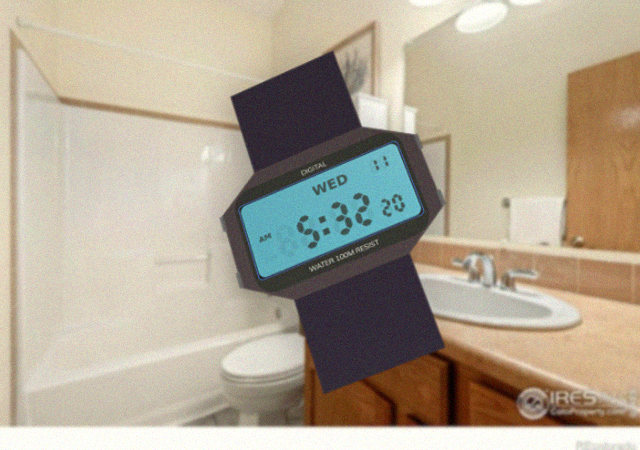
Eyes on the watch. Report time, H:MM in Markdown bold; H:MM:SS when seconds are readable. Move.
**5:32:20**
